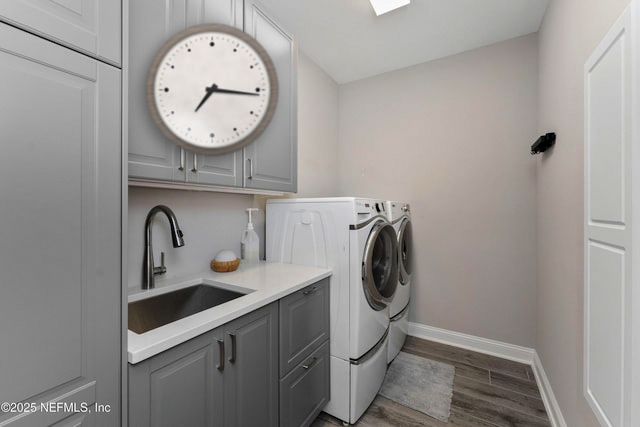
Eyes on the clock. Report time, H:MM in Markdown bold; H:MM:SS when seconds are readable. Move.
**7:16**
